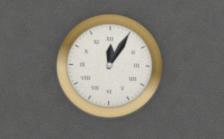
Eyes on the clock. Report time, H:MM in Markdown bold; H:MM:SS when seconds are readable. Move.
**12:05**
